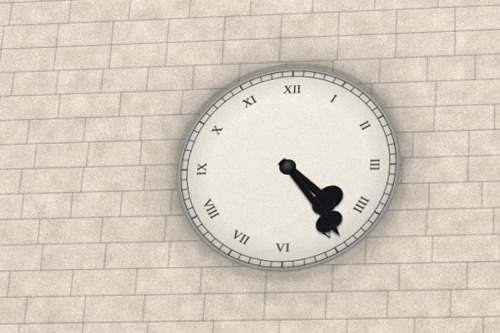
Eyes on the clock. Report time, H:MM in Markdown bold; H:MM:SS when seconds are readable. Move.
**4:24**
